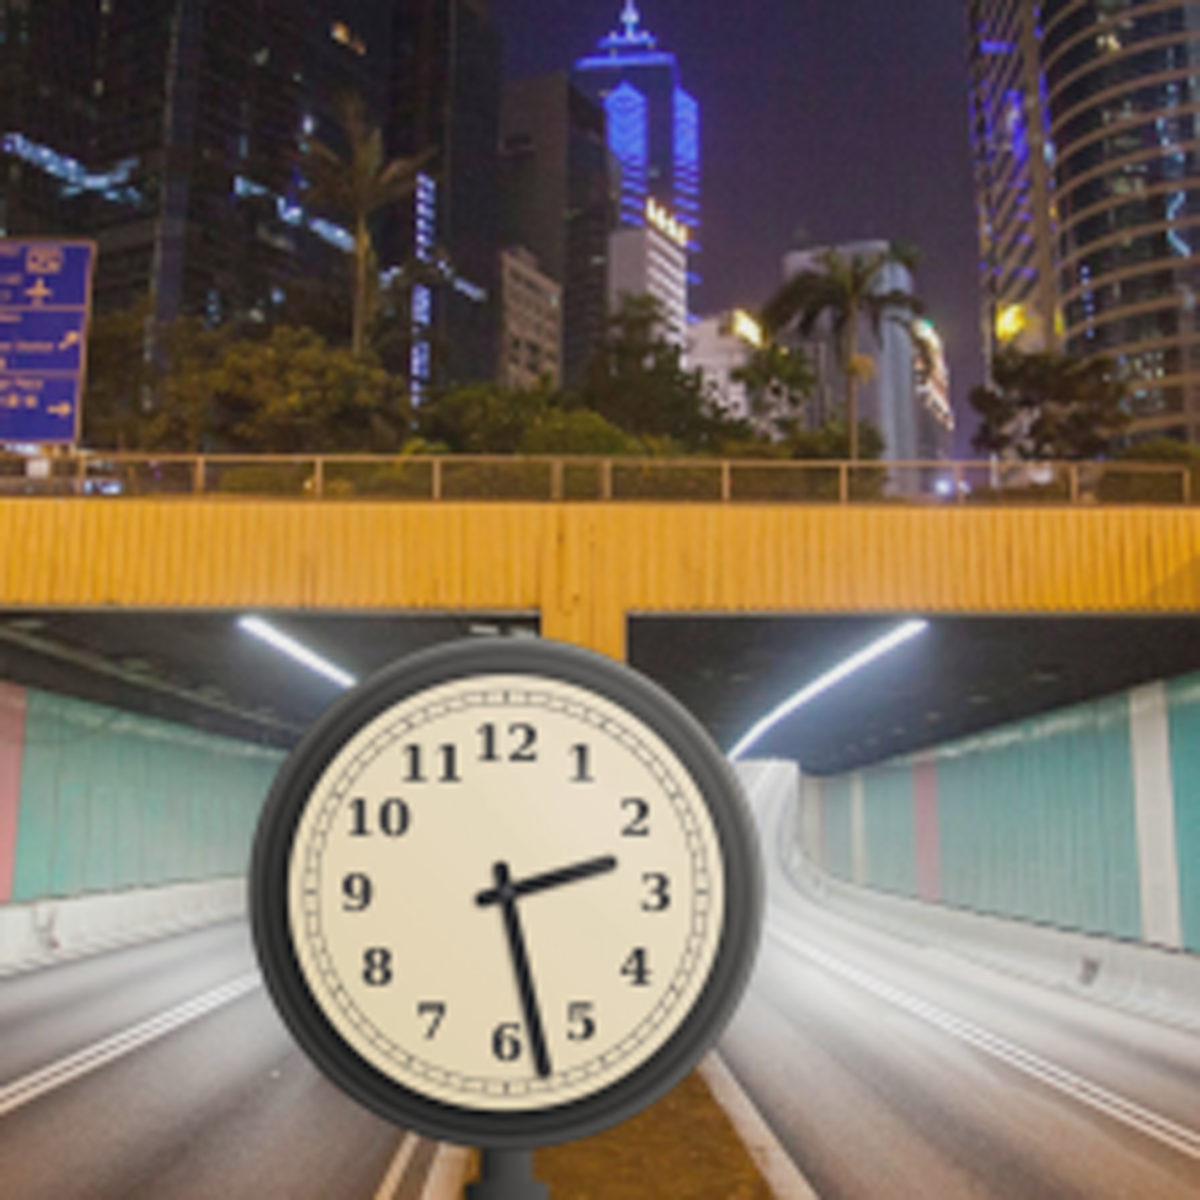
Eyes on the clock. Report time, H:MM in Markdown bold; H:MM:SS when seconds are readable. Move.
**2:28**
